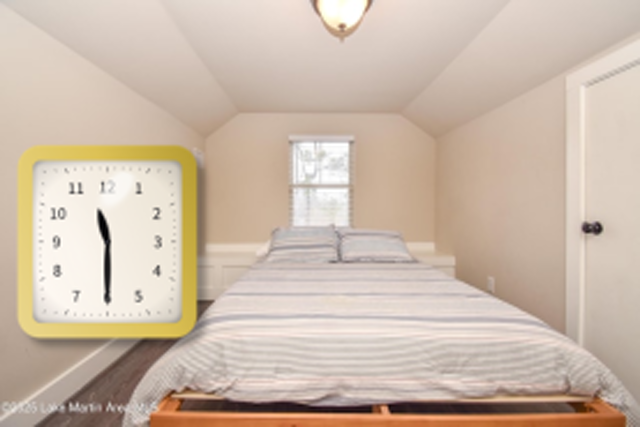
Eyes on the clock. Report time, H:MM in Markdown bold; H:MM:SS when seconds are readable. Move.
**11:30**
